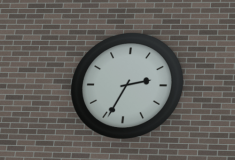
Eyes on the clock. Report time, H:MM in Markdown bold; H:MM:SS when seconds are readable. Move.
**2:34**
